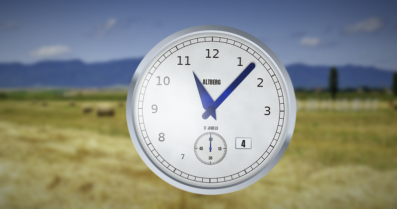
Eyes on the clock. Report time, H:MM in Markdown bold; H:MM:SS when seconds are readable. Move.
**11:07**
